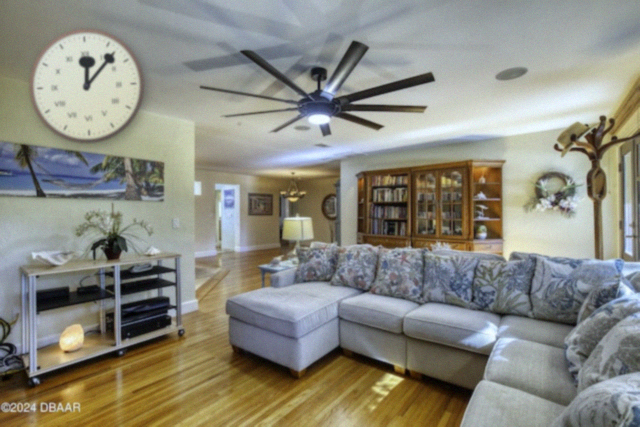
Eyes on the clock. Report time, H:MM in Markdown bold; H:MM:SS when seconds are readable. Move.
**12:07**
